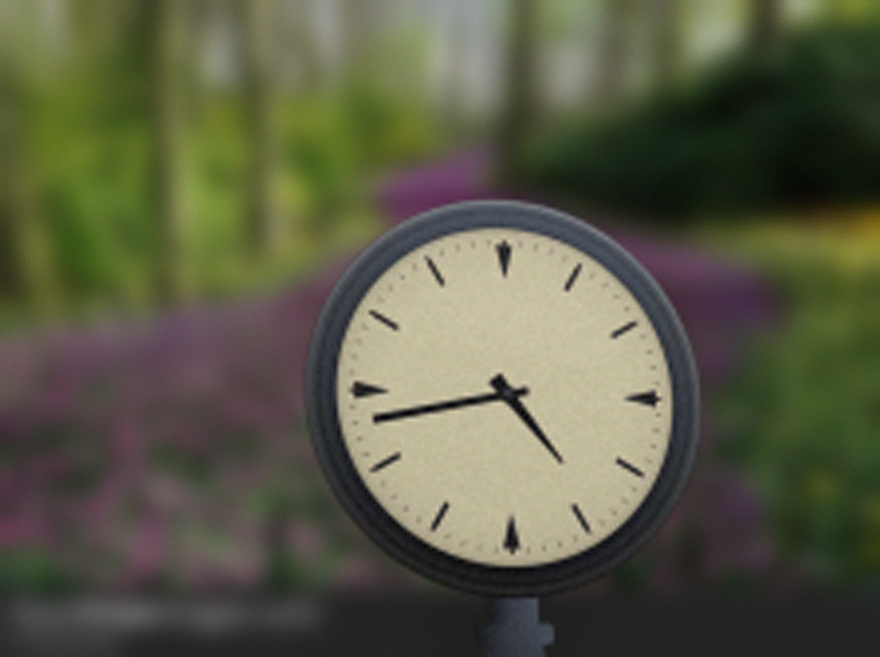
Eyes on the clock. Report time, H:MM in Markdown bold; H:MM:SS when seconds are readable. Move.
**4:43**
